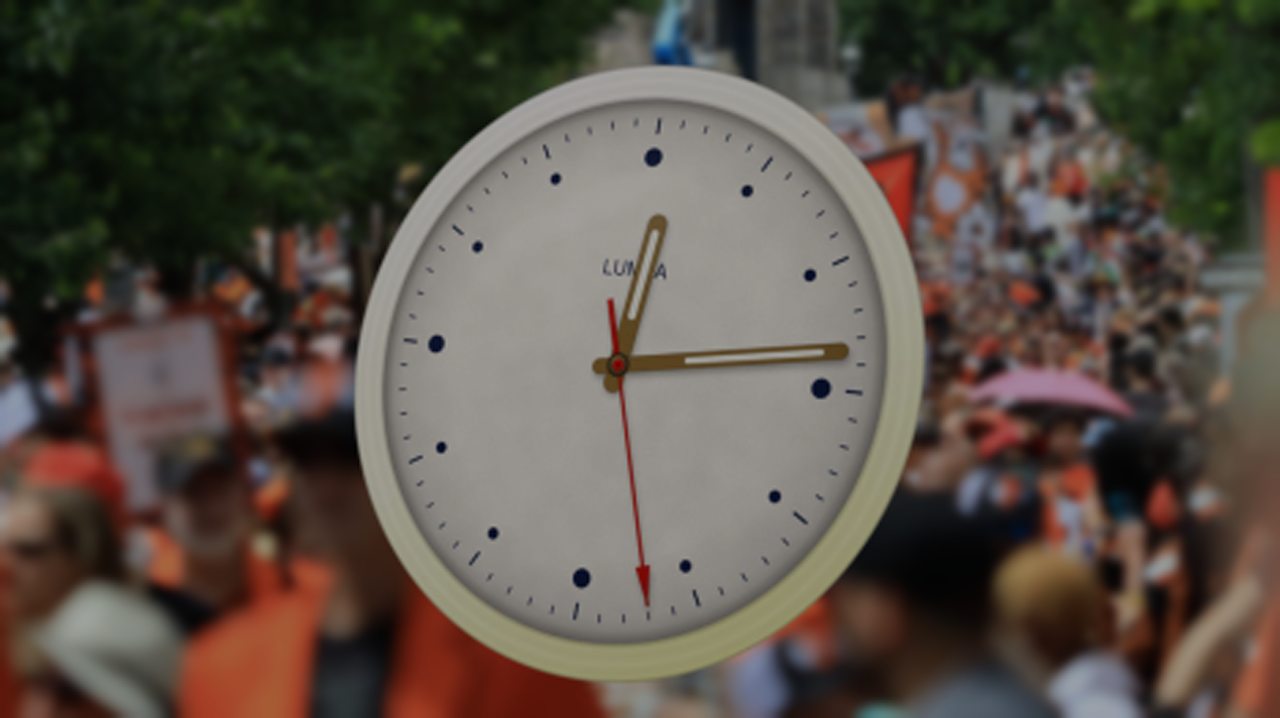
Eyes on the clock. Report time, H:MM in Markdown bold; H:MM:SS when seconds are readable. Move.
**12:13:27**
